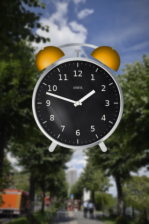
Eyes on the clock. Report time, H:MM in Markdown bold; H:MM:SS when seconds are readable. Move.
**1:48**
